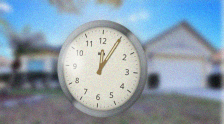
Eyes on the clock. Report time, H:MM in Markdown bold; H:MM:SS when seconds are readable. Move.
**12:05**
